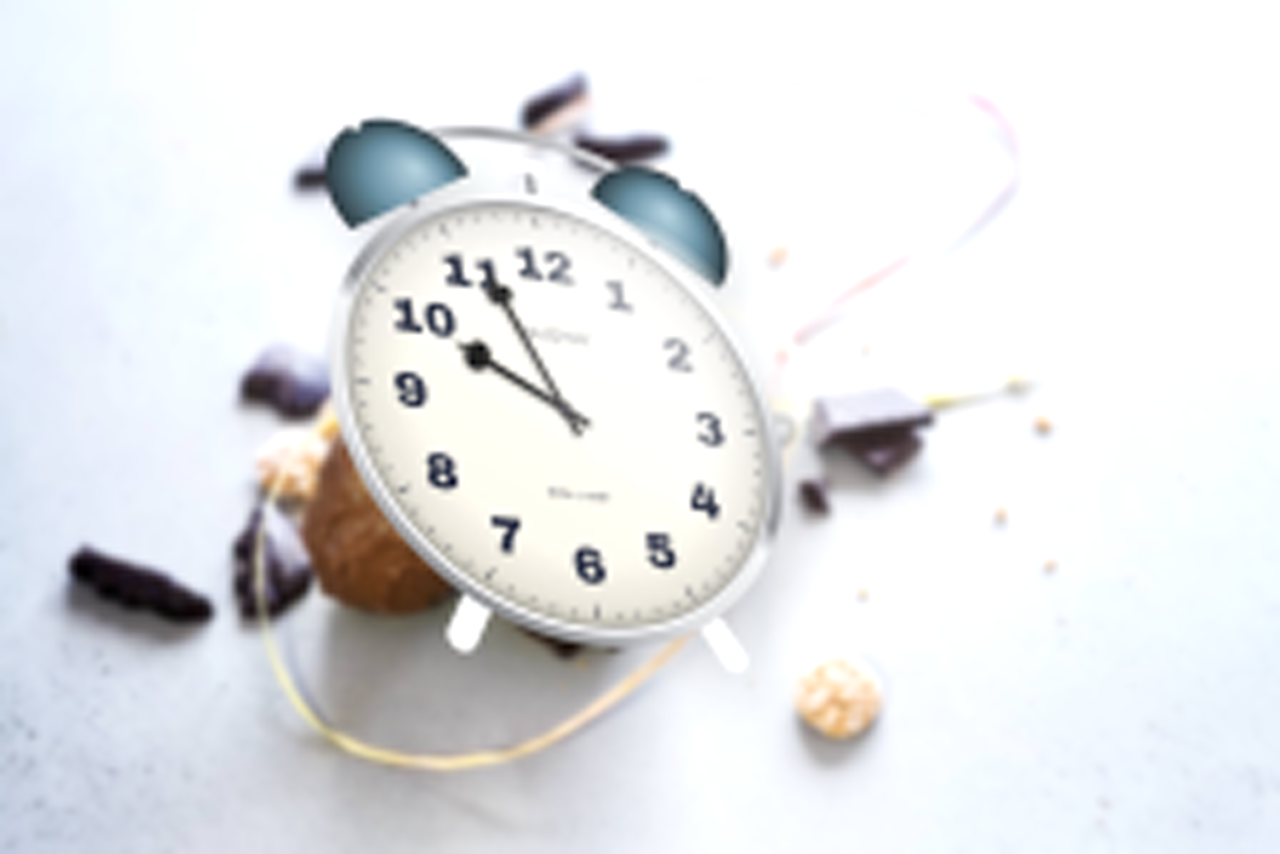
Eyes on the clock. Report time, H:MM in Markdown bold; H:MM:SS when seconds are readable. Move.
**9:56**
